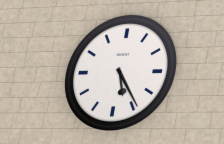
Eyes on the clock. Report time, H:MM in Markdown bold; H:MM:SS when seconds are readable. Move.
**5:24**
